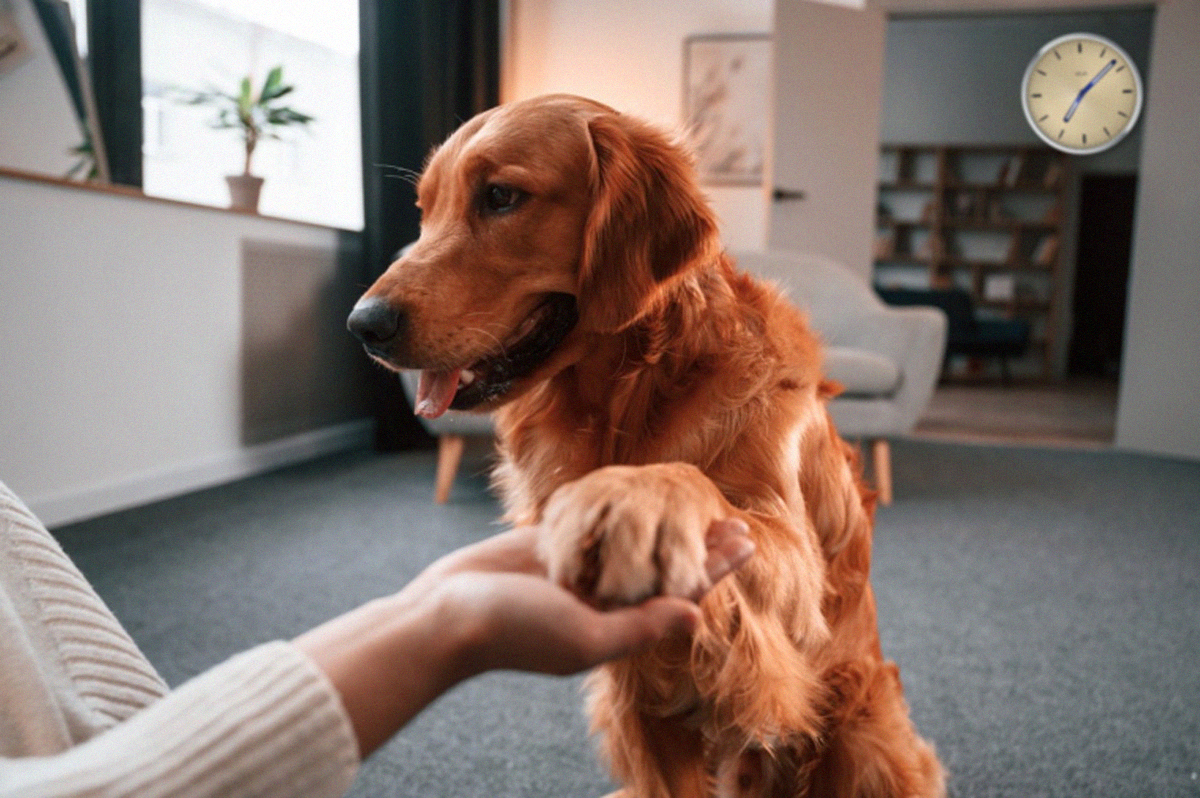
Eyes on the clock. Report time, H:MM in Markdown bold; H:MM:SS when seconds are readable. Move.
**7:08**
